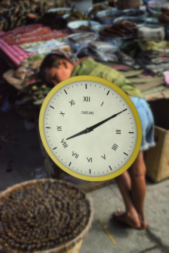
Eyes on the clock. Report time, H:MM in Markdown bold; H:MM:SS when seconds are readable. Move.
**8:10**
